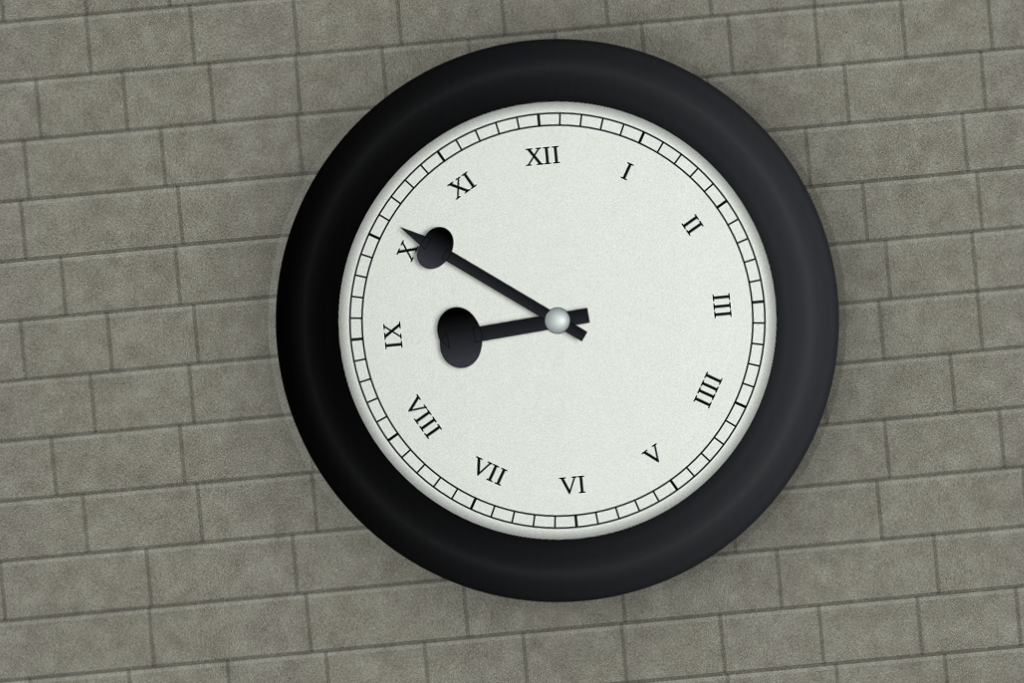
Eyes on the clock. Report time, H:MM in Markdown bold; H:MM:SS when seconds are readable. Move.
**8:51**
